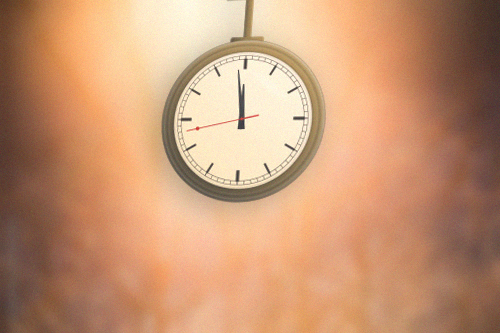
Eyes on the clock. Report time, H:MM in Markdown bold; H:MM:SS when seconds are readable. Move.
**11:58:43**
